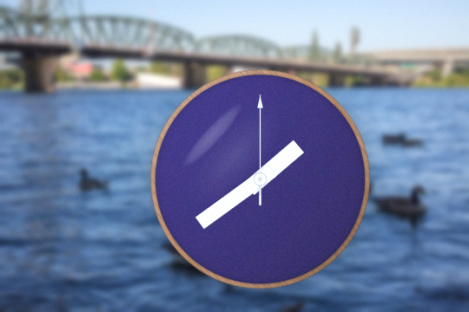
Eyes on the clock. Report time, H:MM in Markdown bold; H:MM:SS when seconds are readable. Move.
**1:39:00**
